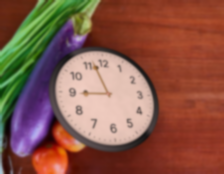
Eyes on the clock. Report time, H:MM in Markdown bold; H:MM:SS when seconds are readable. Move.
**8:57**
